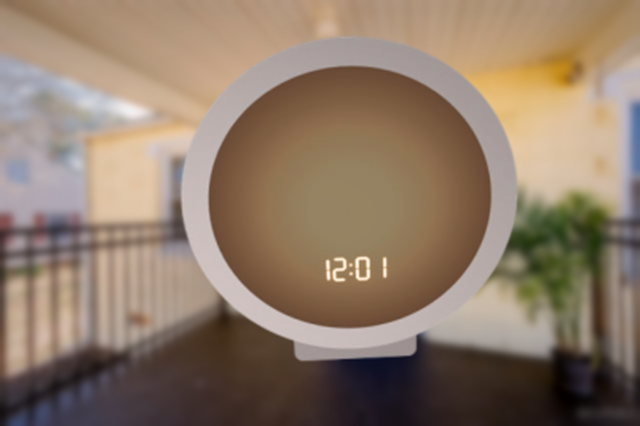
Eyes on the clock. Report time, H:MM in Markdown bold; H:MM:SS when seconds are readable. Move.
**12:01**
